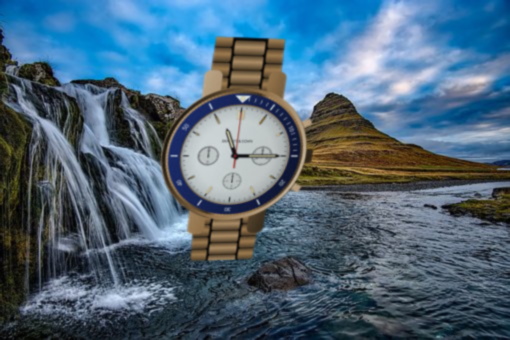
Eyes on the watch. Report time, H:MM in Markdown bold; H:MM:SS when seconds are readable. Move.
**11:15**
